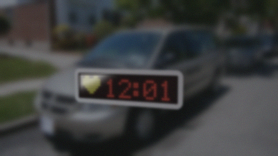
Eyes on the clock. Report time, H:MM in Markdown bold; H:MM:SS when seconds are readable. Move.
**12:01**
